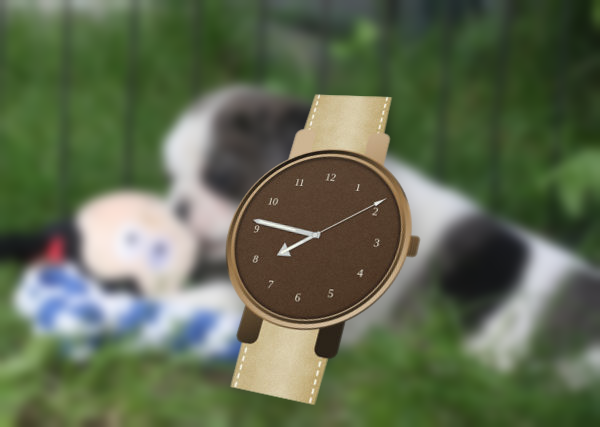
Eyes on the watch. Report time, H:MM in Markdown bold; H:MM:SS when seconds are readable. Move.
**7:46:09**
